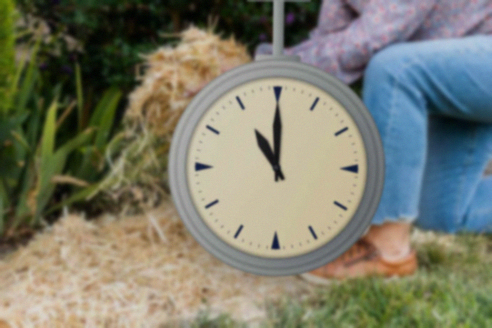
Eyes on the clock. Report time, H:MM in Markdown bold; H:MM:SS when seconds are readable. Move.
**11:00**
